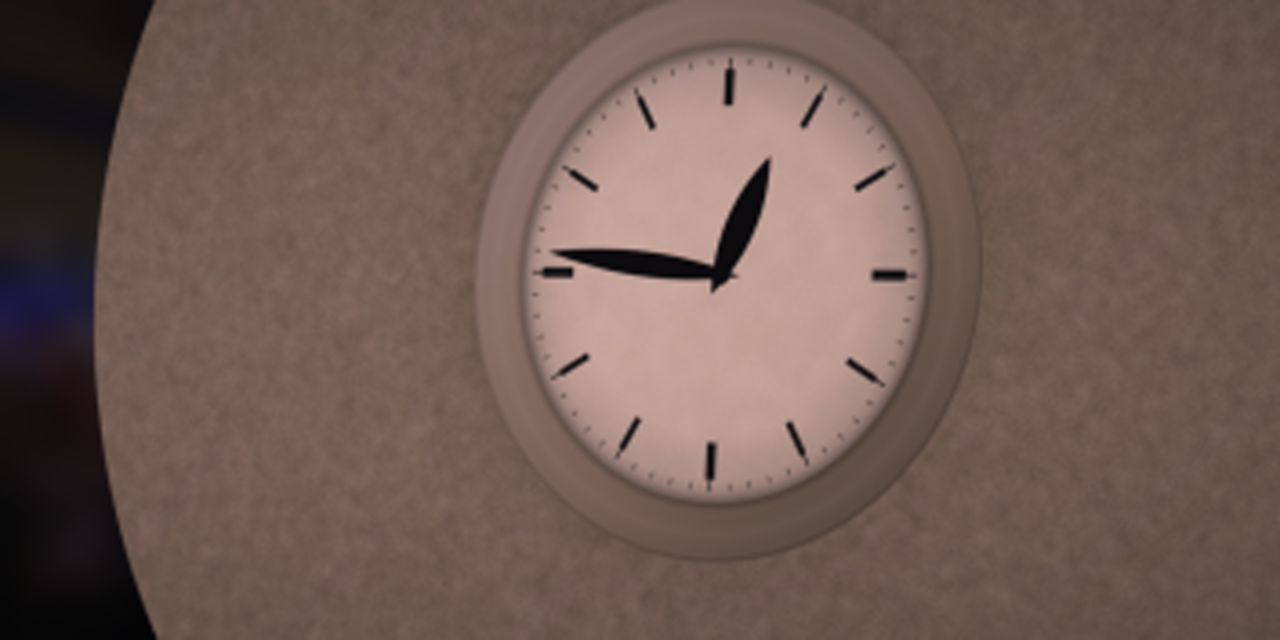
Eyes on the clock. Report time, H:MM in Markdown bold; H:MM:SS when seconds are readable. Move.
**12:46**
